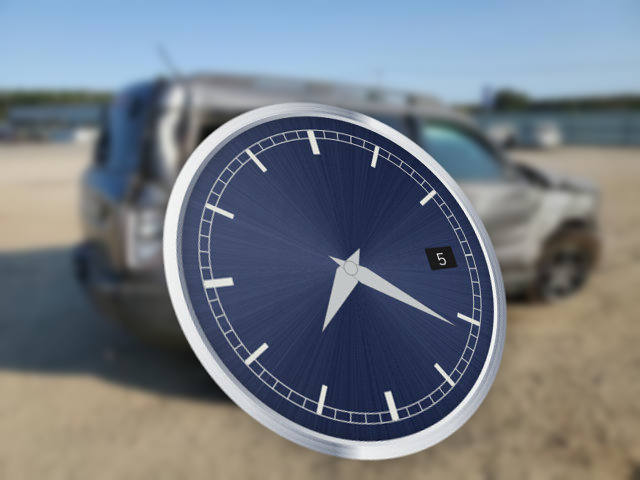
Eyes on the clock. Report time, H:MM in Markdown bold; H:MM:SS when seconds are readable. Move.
**7:21**
